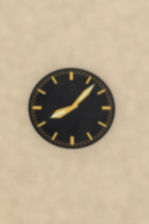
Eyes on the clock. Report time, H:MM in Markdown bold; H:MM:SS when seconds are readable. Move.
**8:07**
